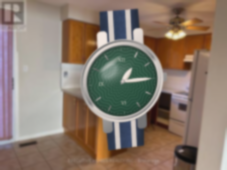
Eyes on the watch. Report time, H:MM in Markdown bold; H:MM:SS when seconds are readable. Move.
**1:15**
